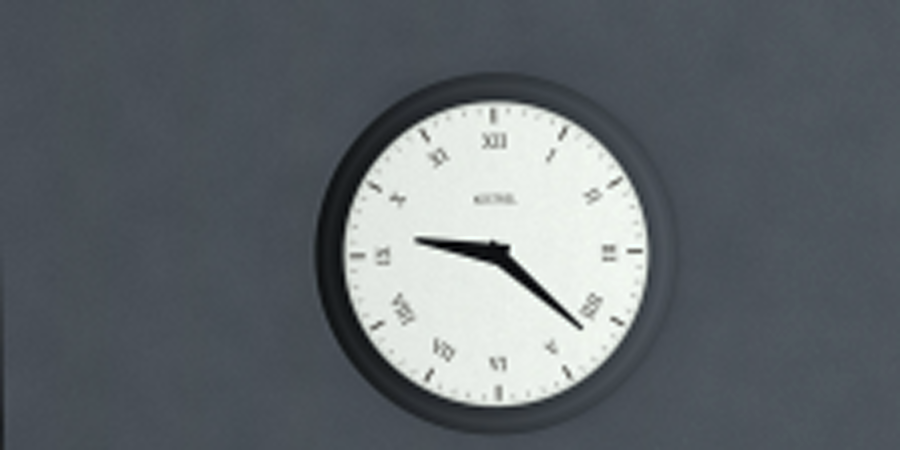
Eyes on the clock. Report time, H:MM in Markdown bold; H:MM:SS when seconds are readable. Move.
**9:22**
